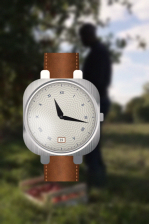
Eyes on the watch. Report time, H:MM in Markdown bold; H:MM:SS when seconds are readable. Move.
**11:17**
